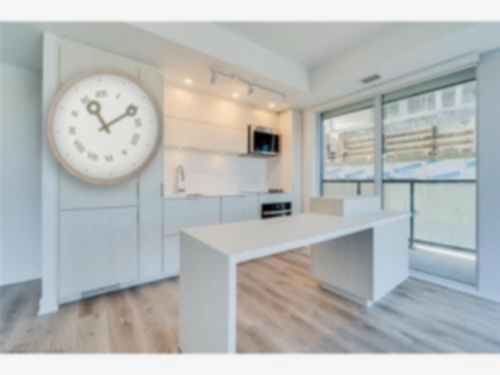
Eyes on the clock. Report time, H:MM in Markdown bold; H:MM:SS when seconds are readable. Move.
**11:11**
